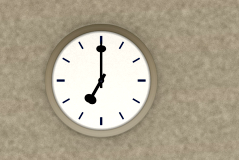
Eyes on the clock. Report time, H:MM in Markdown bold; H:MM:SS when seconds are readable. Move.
**7:00**
